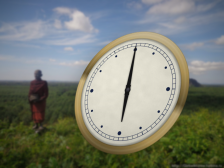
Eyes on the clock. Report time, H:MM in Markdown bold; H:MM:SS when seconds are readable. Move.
**6:00**
